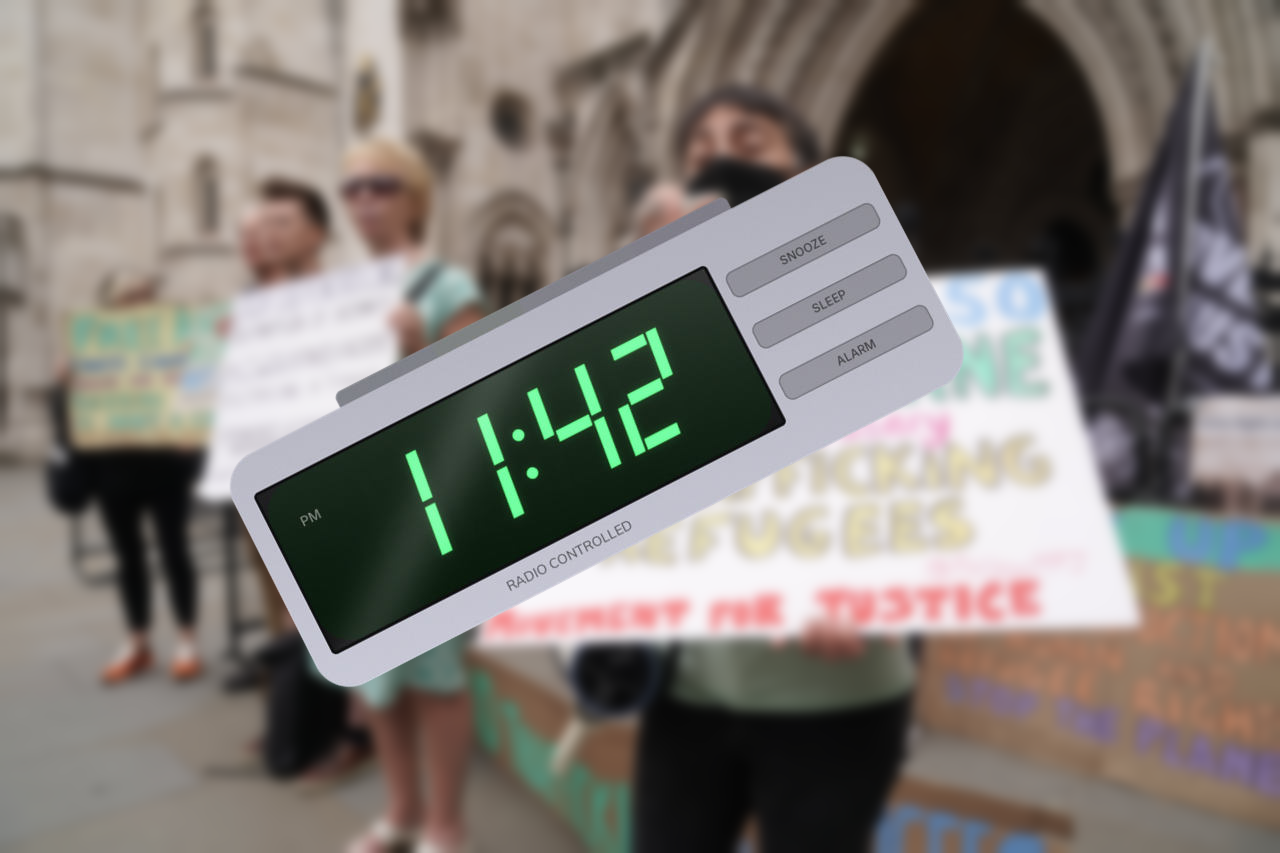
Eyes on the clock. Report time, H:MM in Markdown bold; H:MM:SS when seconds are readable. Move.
**11:42**
